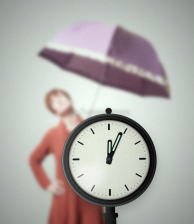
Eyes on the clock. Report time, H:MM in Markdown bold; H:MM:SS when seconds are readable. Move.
**12:04**
